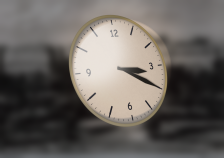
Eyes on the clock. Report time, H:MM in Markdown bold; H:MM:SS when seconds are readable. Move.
**3:20**
